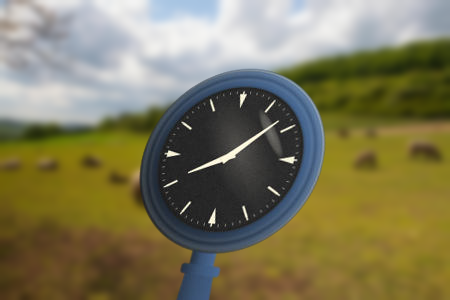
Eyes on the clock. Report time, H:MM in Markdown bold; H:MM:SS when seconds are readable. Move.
**8:08**
